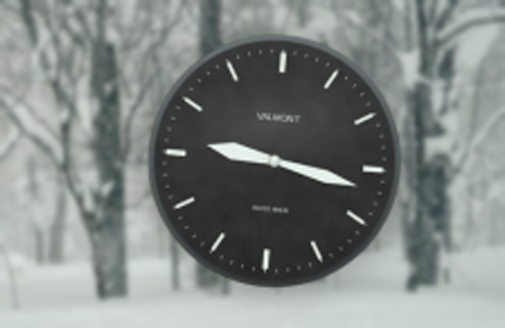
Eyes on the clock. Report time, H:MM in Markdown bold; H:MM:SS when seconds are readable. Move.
**9:17**
